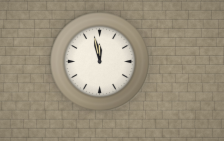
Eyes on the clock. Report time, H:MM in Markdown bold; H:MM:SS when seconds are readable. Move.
**11:58**
